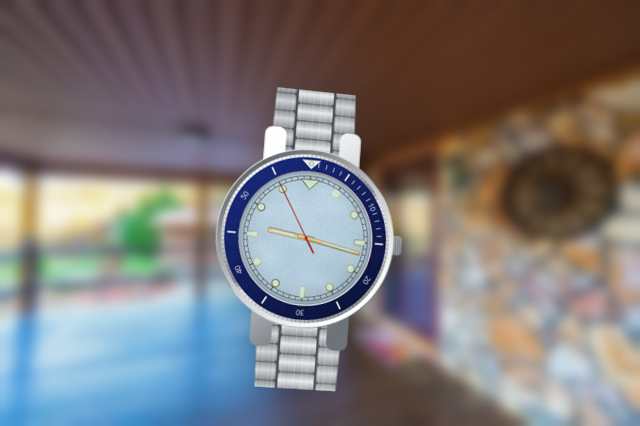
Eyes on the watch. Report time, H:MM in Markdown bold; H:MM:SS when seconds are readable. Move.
**9:16:55**
